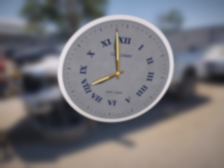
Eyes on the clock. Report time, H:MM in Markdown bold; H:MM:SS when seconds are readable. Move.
**7:58**
